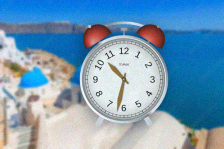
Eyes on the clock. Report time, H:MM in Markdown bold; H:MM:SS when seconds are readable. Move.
**10:32**
